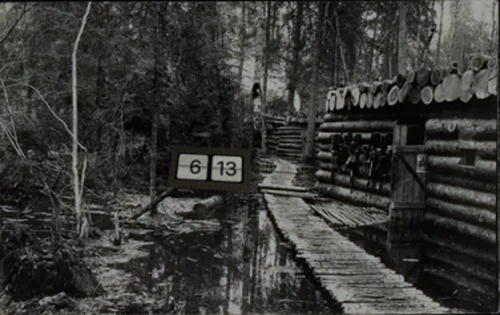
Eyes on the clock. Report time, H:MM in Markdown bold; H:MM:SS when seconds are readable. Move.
**6:13**
